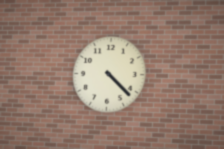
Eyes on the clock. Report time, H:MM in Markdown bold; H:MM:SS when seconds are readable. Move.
**4:22**
